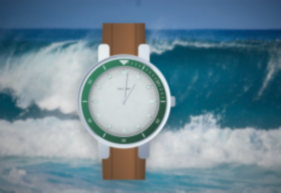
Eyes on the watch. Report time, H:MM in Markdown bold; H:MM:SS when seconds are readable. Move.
**1:01**
